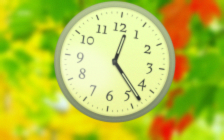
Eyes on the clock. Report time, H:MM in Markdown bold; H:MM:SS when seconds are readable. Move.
**12:23**
